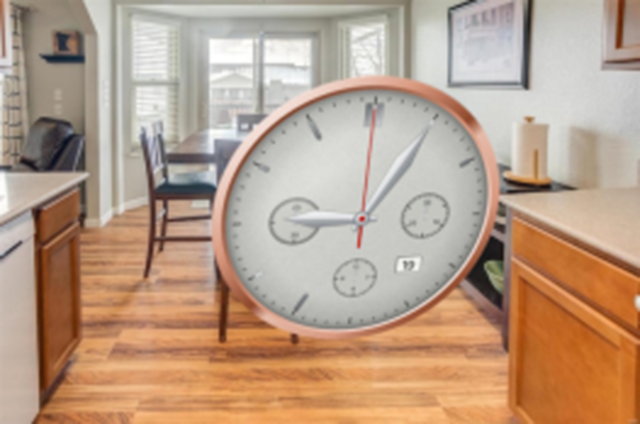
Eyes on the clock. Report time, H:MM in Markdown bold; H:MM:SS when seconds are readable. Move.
**9:05**
